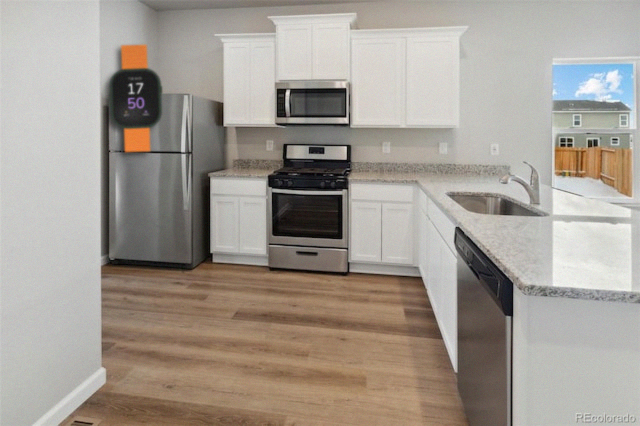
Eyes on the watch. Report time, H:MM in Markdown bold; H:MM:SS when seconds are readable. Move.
**17:50**
